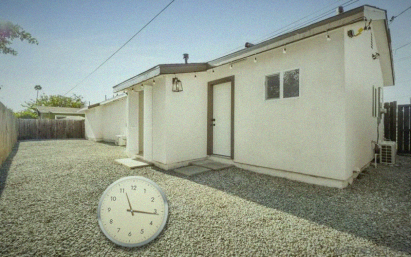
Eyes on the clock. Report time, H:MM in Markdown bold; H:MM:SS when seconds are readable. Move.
**11:16**
